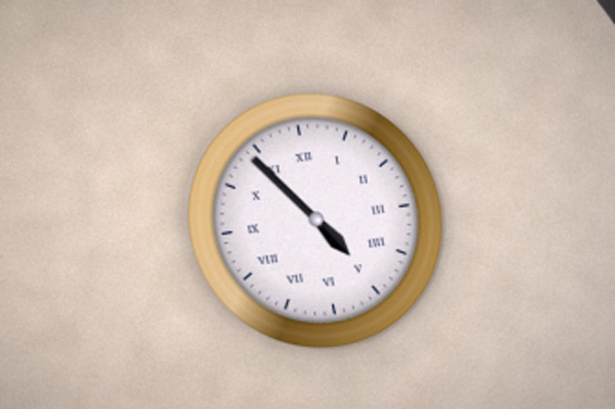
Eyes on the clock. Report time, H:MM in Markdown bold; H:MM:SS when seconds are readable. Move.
**4:54**
